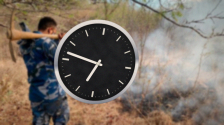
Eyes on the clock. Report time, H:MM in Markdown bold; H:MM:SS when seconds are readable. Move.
**6:47**
